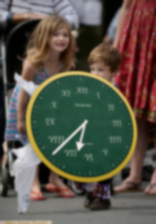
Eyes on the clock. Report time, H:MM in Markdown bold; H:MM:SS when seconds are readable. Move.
**6:38**
